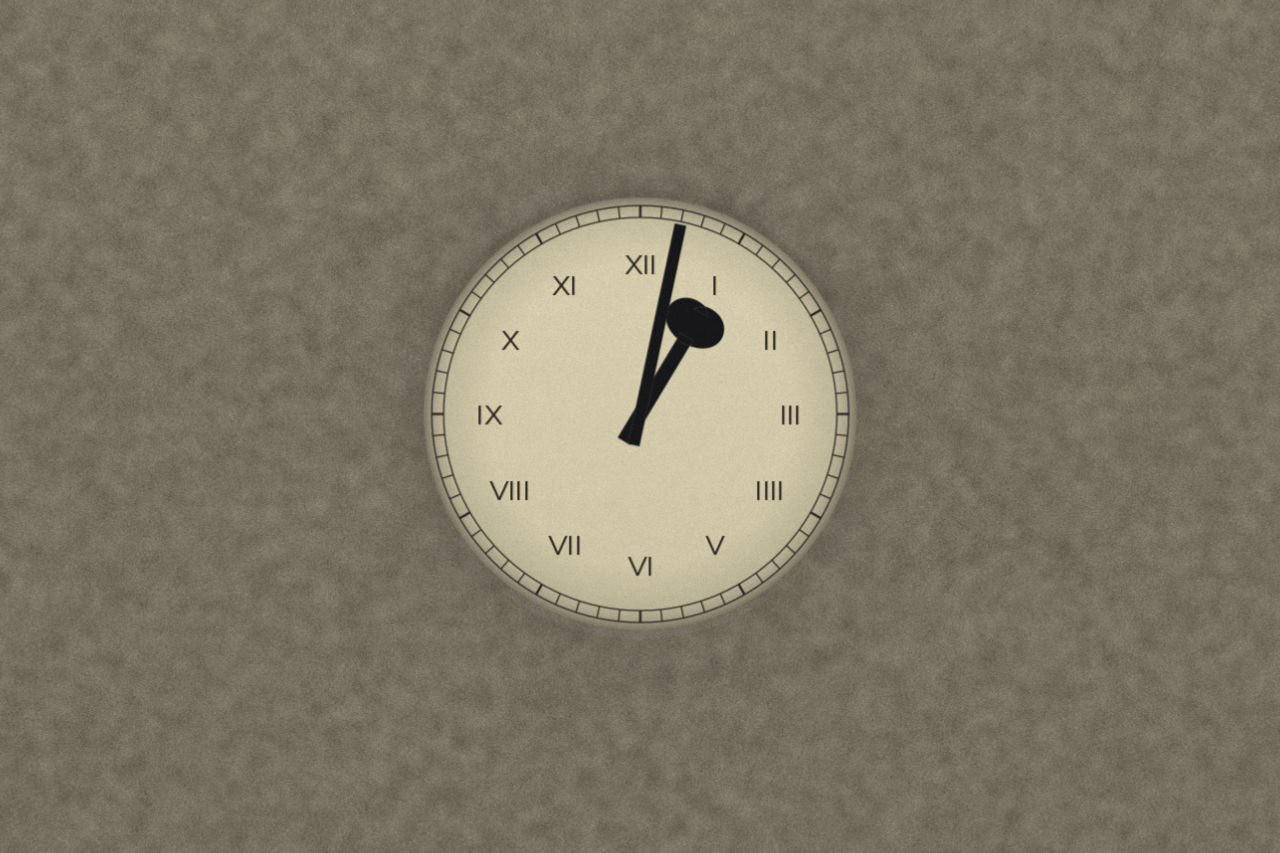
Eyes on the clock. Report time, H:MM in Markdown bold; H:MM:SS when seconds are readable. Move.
**1:02**
